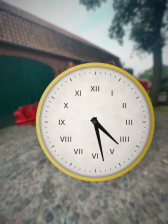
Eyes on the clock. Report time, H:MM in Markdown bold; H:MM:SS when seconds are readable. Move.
**4:28**
